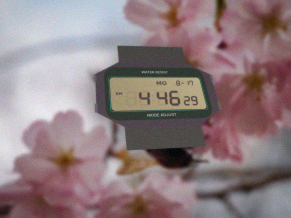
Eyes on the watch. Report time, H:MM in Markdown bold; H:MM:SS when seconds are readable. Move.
**4:46:29**
